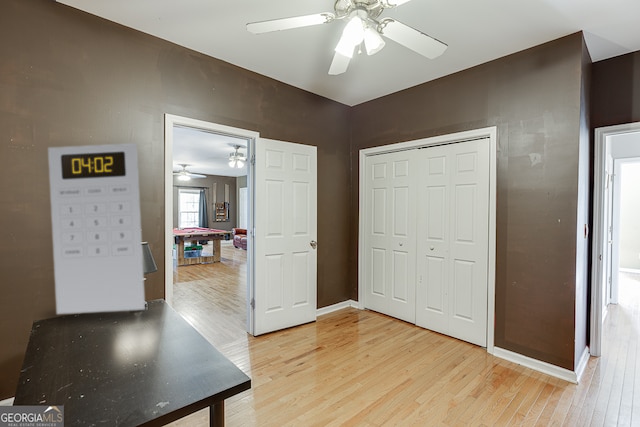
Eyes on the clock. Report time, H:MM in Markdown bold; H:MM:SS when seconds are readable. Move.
**4:02**
